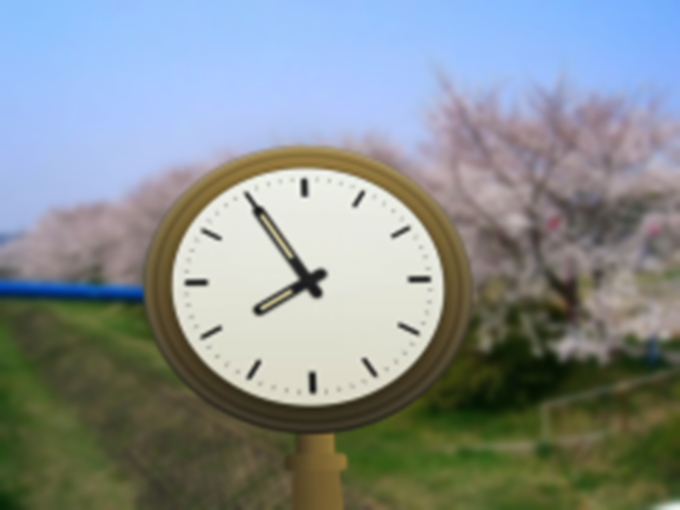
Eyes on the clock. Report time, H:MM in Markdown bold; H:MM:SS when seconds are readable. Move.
**7:55**
